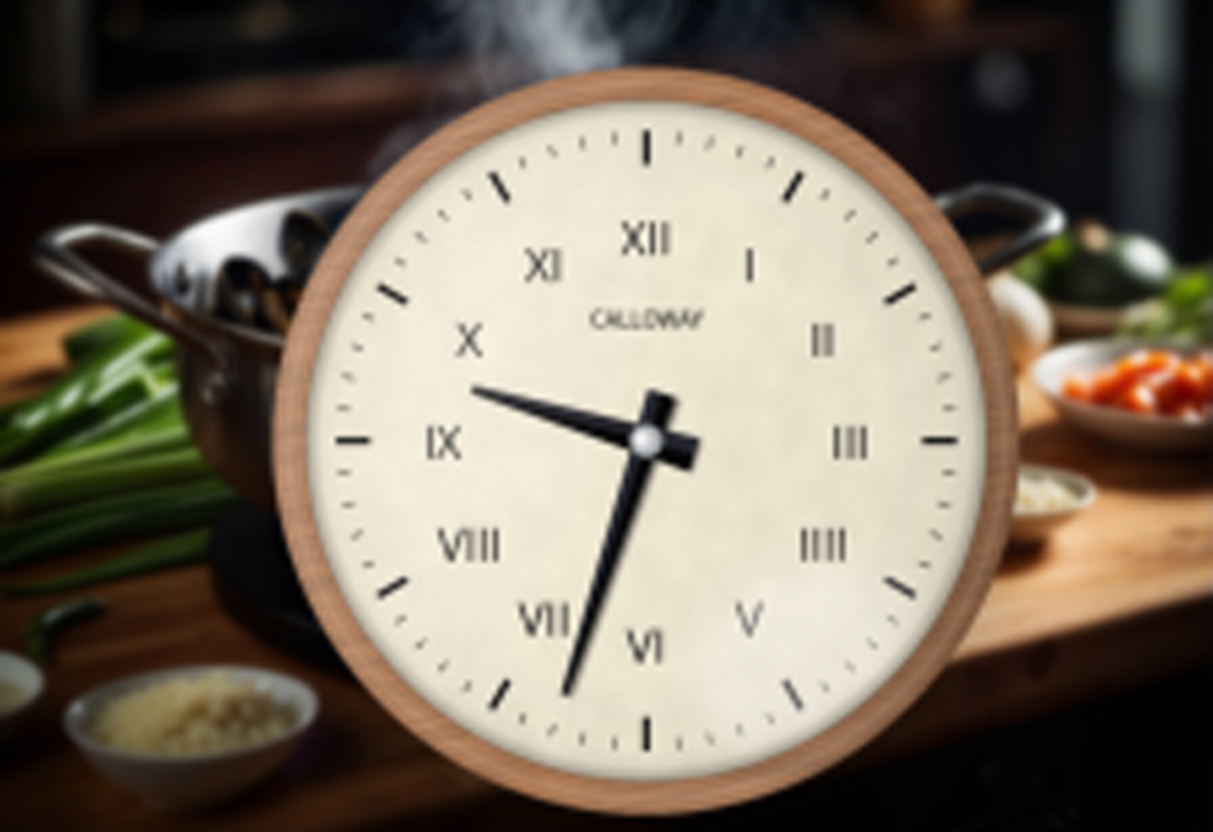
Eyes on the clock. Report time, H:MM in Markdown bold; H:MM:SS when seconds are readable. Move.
**9:33**
